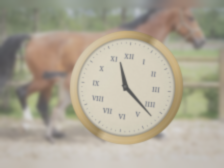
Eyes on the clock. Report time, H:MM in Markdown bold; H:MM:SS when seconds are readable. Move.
**11:22**
